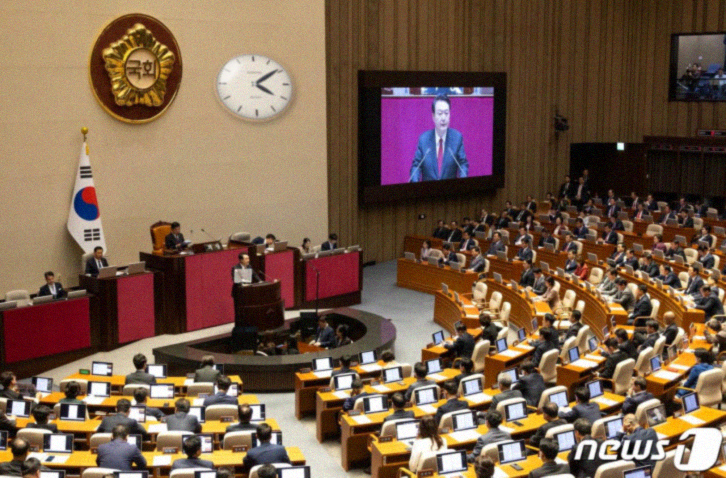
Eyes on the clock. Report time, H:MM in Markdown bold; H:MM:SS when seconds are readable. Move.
**4:09**
